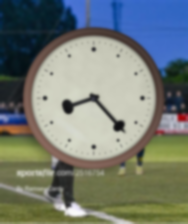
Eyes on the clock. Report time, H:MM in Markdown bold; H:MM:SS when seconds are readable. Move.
**8:23**
